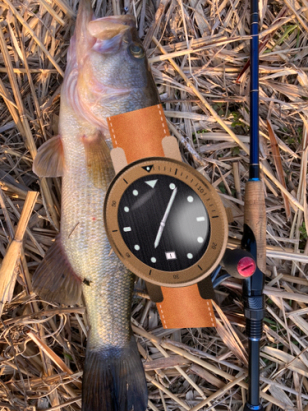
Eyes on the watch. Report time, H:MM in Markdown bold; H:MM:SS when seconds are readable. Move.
**7:06**
